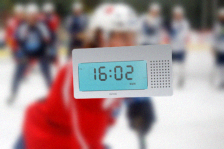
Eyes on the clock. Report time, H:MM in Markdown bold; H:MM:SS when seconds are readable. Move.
**16:02**
